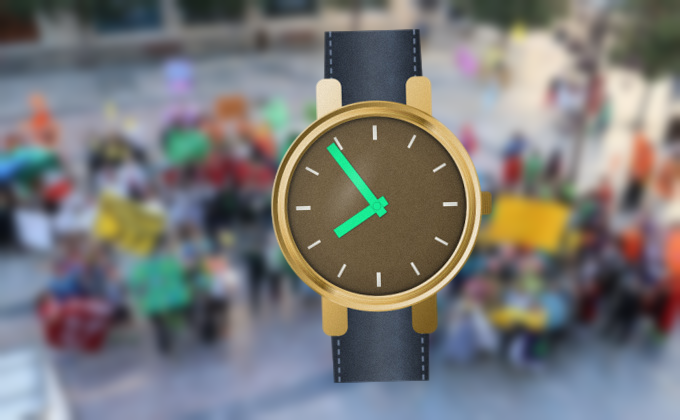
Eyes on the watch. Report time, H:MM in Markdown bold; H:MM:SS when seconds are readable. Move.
**7:54**
